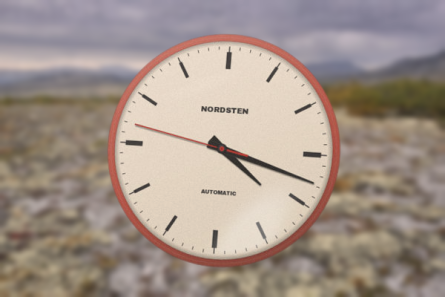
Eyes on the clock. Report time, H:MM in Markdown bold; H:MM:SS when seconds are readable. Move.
**4:17:47**
